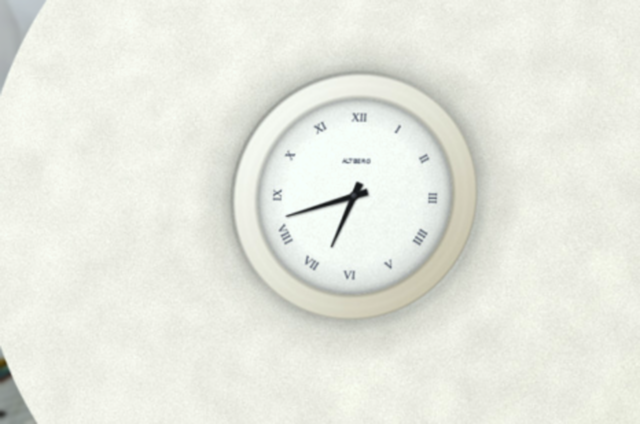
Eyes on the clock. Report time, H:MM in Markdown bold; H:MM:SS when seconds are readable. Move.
**6:42**
